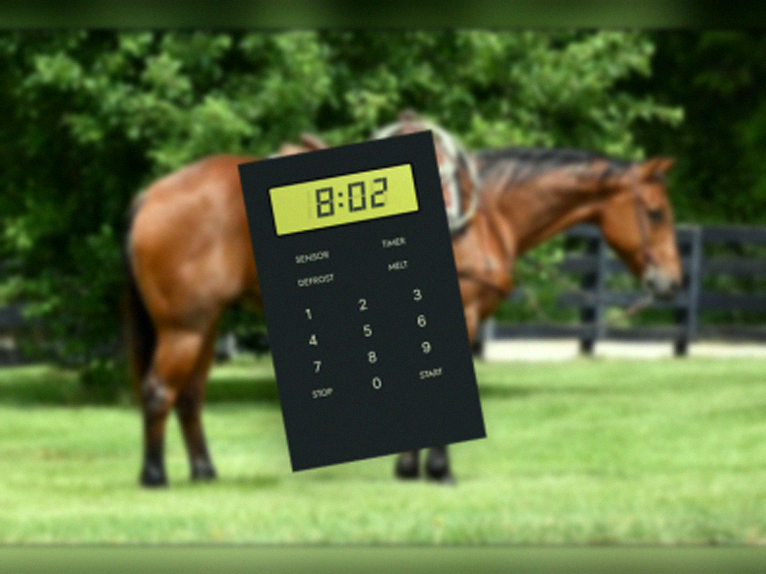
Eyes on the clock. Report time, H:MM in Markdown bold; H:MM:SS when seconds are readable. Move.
**8:02**
